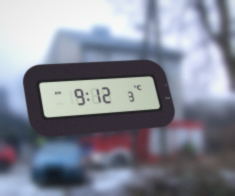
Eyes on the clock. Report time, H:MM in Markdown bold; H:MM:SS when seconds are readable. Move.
**9:12**
